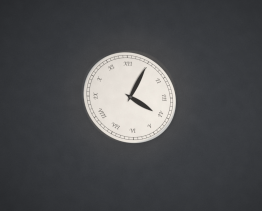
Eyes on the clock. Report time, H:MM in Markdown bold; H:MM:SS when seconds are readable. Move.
**4:05**
